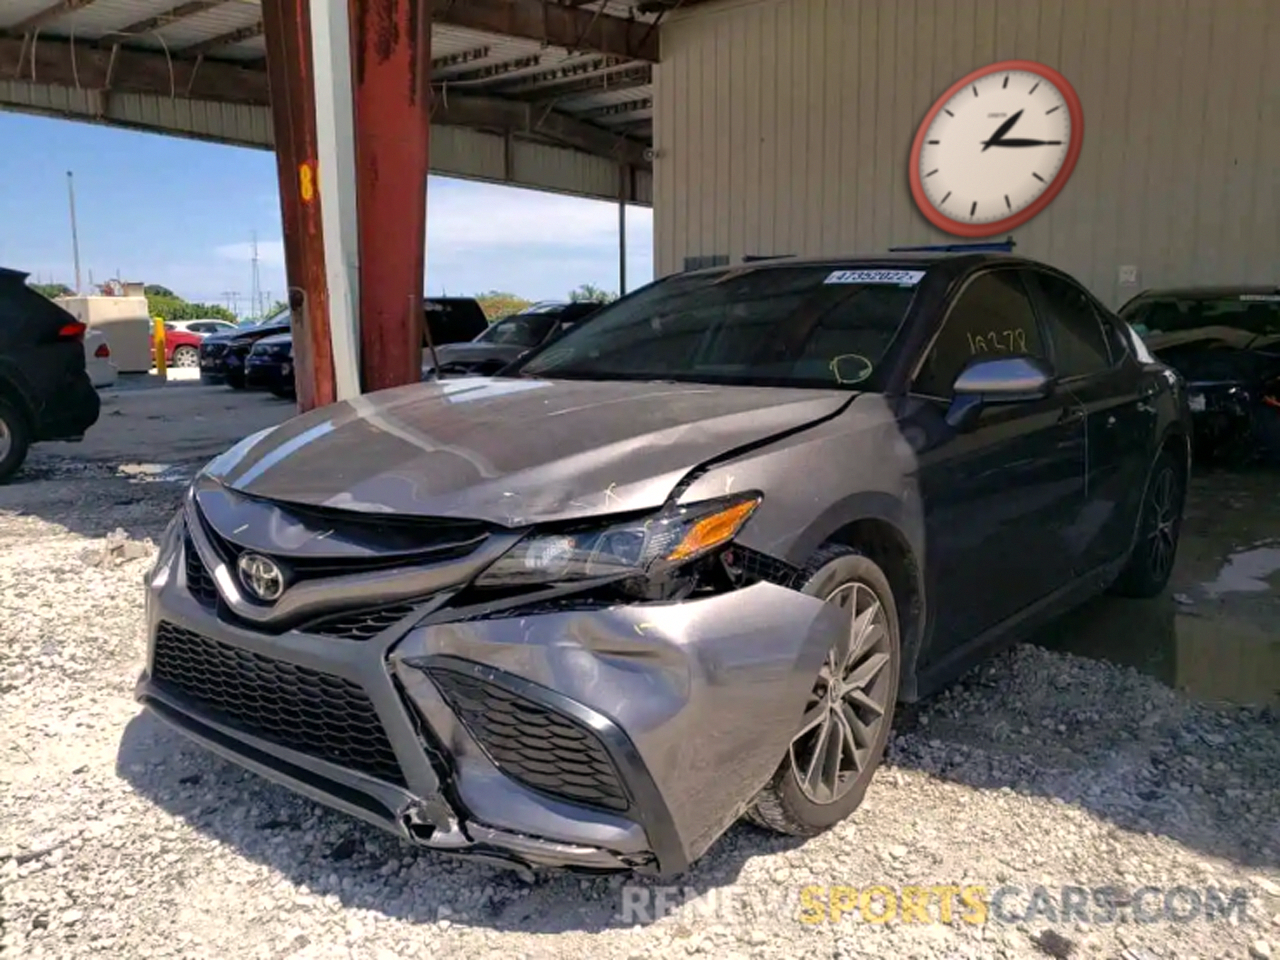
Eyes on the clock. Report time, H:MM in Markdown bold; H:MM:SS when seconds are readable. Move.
**1:15**
